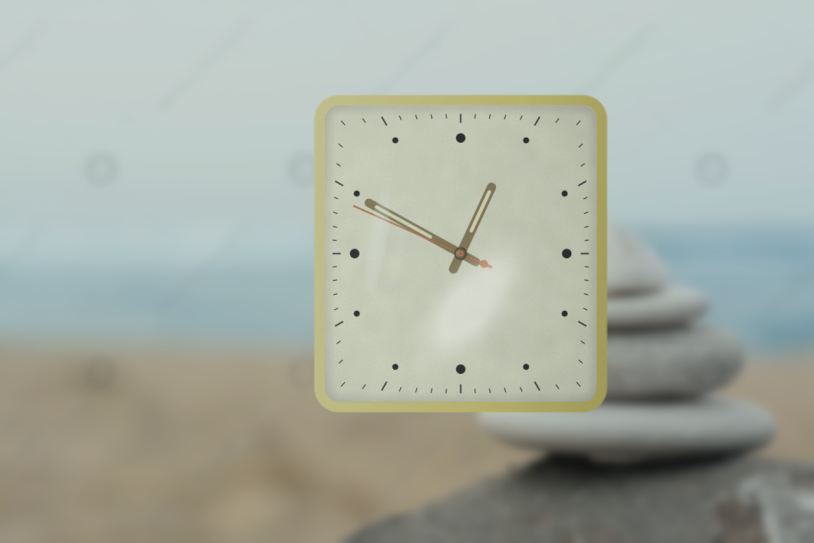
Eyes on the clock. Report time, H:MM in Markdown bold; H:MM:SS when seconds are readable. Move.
**12:49:49**
